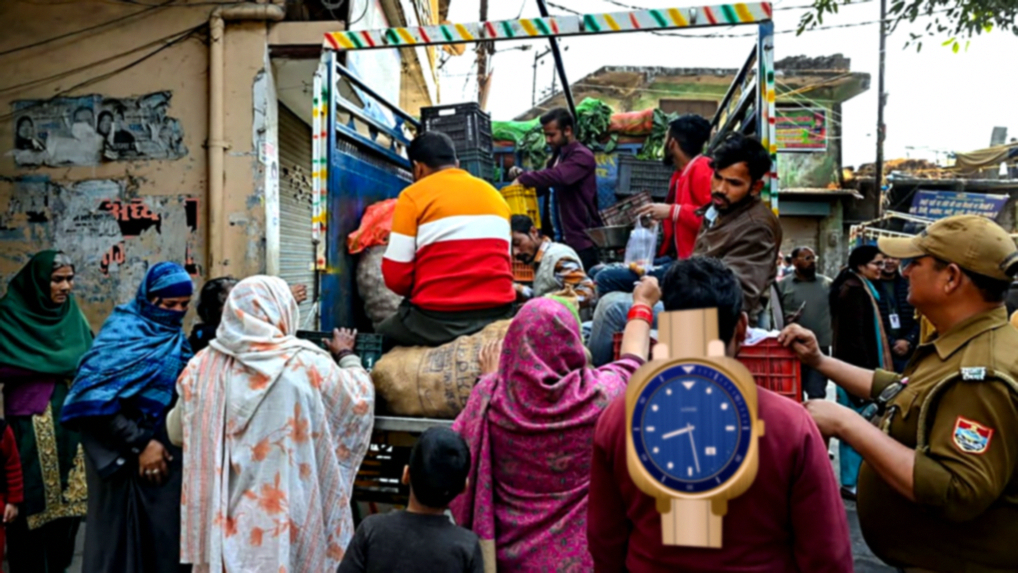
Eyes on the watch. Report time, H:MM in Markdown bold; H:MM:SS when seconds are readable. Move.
**8:28**
